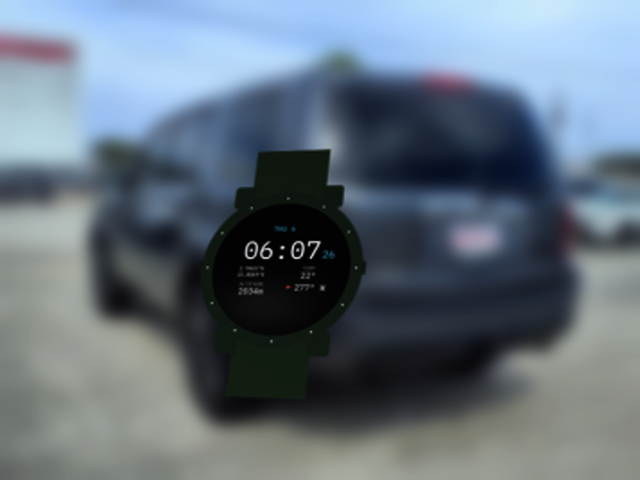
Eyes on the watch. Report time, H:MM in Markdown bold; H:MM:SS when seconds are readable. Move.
**6:07**
